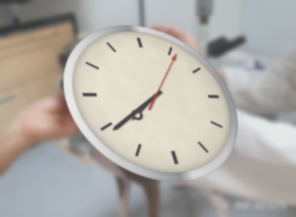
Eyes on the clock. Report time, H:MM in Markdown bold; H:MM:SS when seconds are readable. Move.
**7:39:06**
